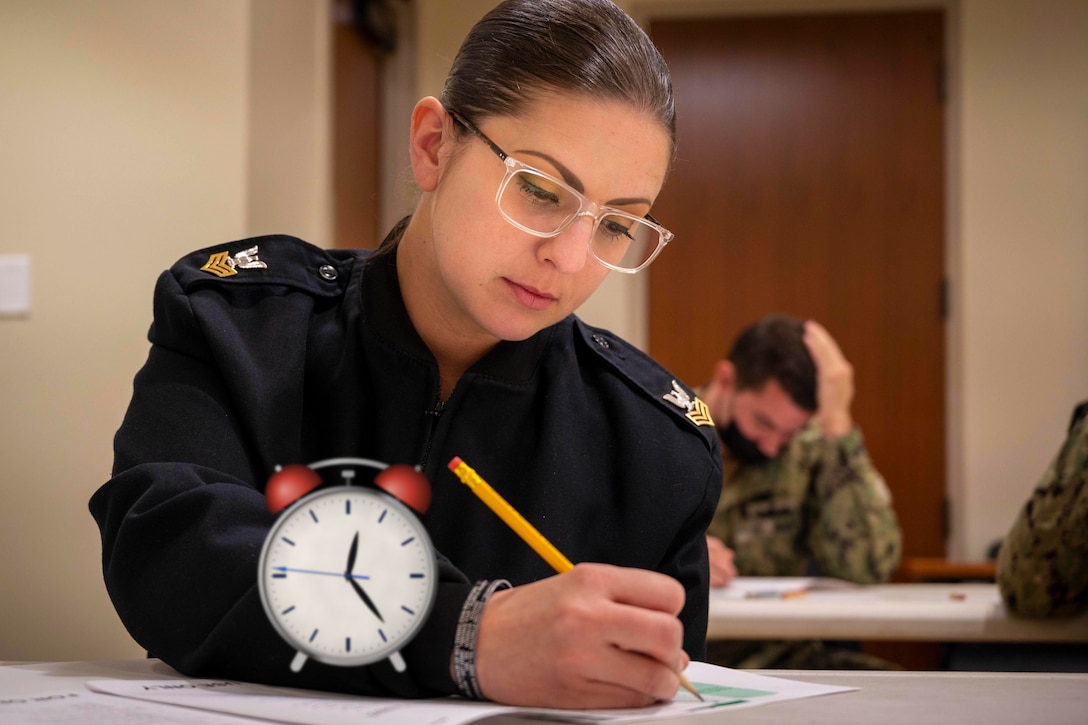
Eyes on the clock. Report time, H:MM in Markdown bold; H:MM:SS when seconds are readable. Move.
**12:23:46**
